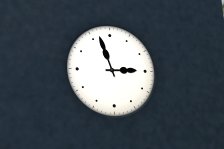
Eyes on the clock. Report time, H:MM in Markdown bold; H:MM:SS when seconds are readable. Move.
**2:57**
